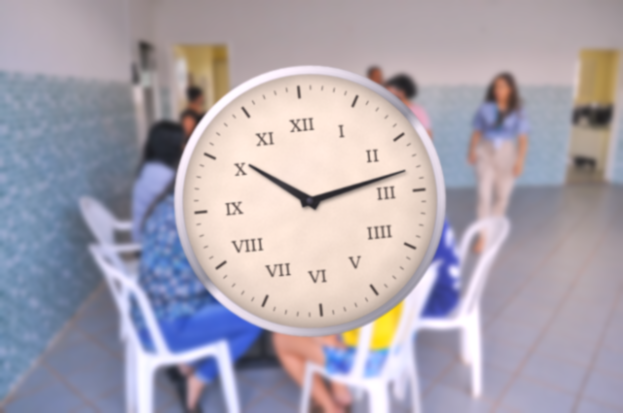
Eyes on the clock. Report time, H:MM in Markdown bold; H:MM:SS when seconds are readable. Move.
**10:13**
